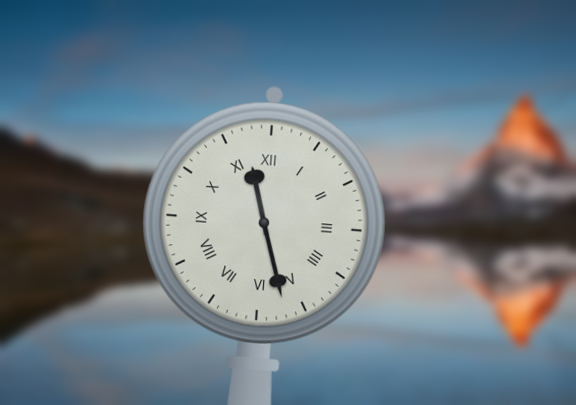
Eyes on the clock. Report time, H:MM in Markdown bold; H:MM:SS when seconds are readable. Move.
**11:27**
